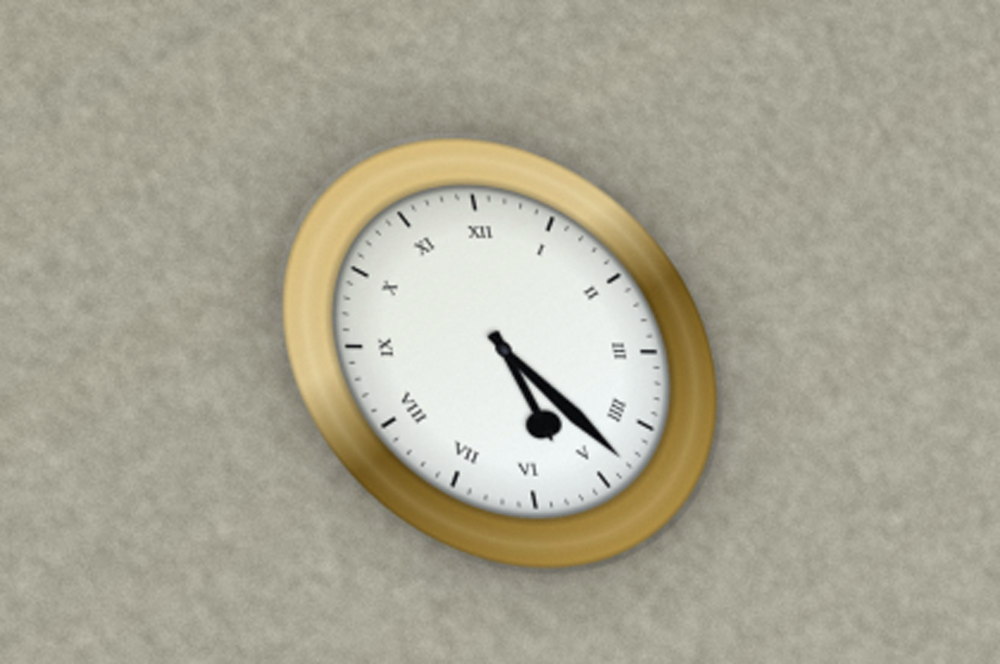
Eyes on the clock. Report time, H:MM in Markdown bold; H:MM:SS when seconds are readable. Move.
**5:23**
